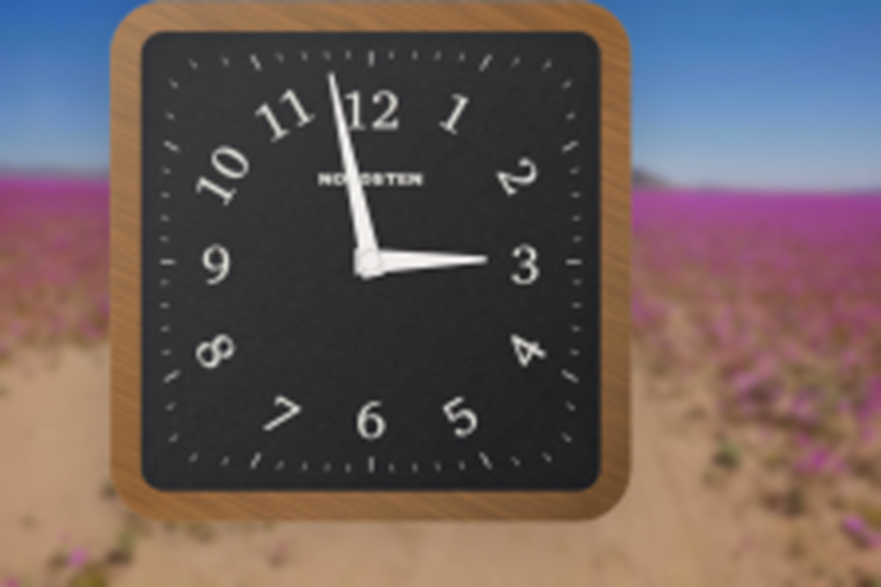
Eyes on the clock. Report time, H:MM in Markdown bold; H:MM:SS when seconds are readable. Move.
**2:58**
